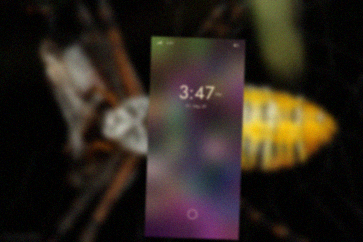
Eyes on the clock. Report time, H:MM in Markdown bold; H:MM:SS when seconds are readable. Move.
**3:47**
